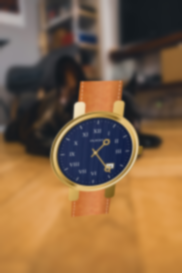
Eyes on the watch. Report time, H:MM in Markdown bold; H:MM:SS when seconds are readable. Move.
**1:24**
